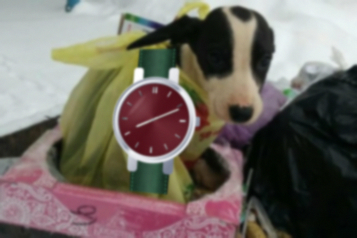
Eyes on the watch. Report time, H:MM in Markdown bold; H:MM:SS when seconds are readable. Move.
**8:11**
